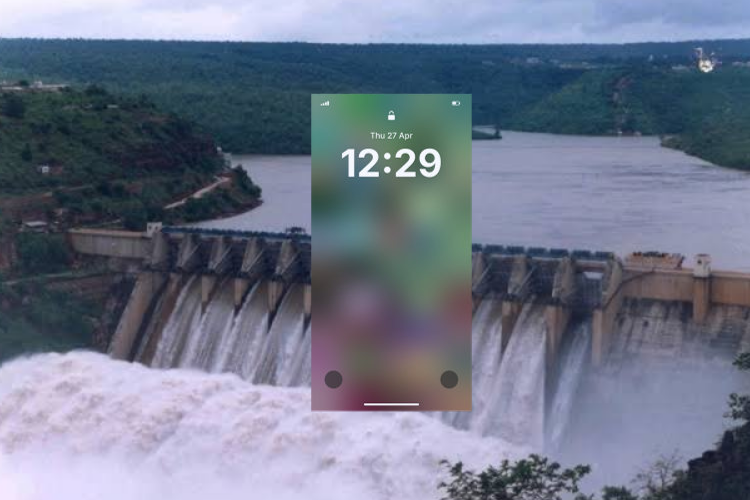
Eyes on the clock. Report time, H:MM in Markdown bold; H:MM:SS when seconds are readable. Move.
**12:29**
